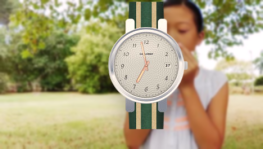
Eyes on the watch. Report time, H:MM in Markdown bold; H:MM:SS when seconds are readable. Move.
**6:58**
